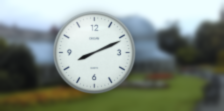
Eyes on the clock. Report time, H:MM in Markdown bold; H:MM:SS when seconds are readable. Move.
**8:11**
